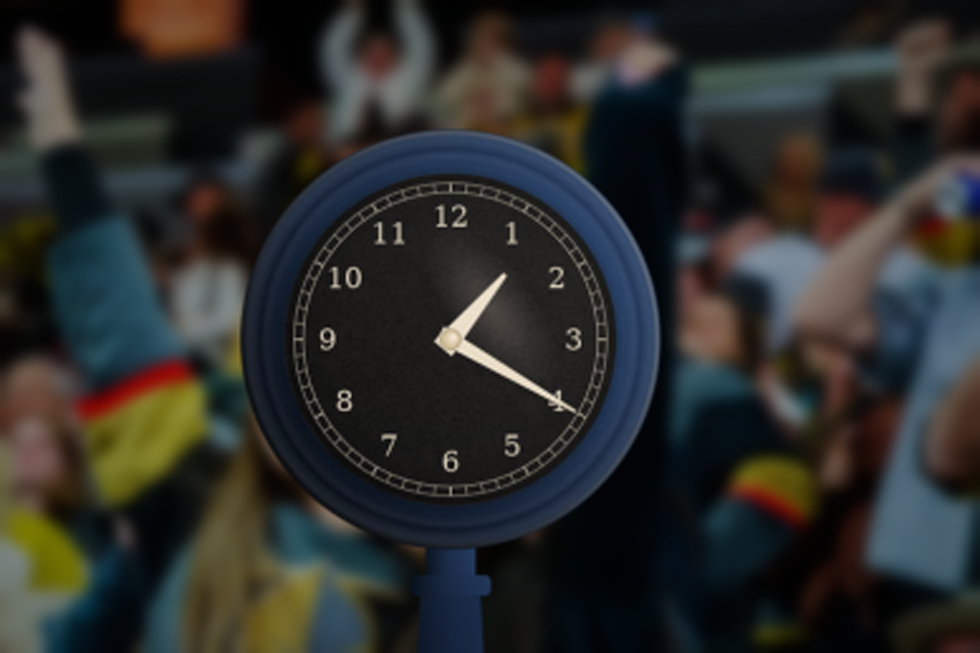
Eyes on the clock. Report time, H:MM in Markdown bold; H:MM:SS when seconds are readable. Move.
**1:20**
